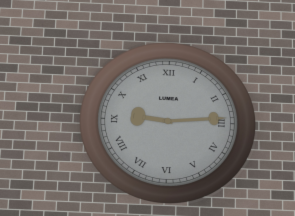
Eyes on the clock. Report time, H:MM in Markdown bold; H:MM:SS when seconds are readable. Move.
**9:14**
